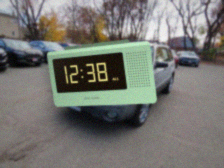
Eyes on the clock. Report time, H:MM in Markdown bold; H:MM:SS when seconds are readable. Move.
**12:38**
